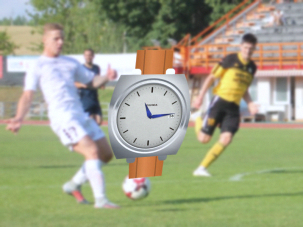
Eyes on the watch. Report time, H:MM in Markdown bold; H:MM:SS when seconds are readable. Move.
**11:14**
